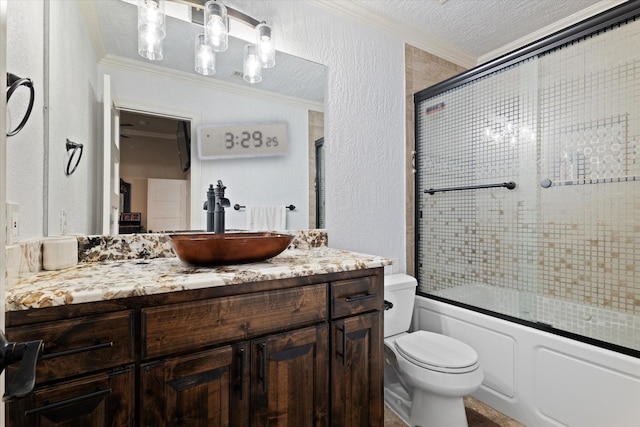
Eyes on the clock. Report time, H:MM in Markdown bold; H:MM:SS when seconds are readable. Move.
**3:29**
